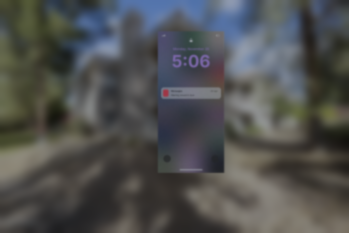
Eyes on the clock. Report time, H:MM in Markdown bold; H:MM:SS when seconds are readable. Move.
**5:06**
